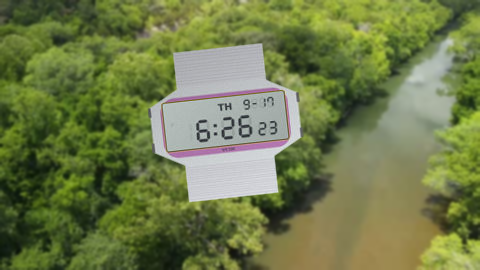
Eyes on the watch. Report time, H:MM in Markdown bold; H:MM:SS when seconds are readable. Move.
**6:26:23**
